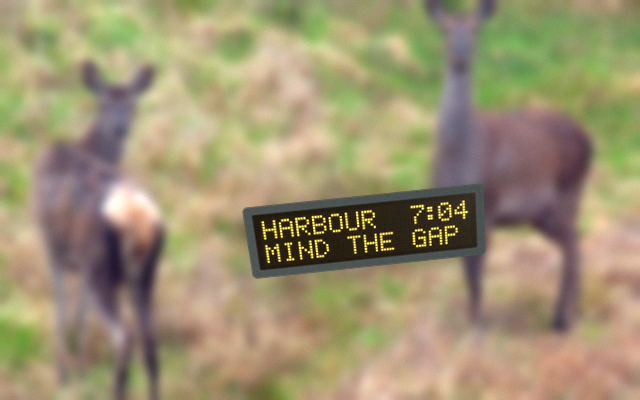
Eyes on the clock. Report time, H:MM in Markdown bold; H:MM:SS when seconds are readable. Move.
**7:04**
